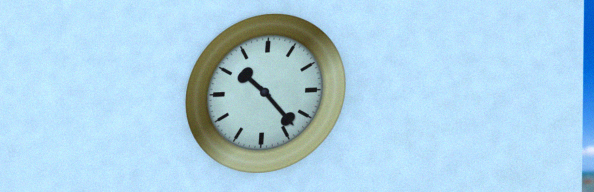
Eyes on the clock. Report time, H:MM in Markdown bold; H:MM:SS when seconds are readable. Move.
**10:23**
